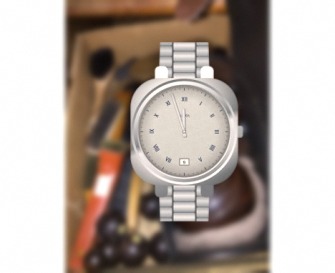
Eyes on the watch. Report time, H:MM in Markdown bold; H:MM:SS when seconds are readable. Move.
**11:57**
